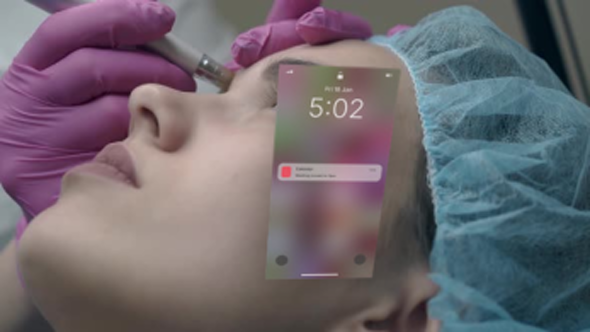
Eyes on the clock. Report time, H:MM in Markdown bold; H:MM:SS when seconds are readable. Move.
**5:02**
